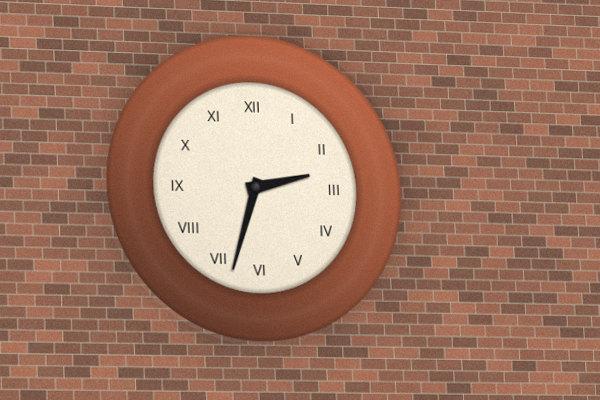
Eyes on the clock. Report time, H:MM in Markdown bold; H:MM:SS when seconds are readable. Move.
**2:33**
